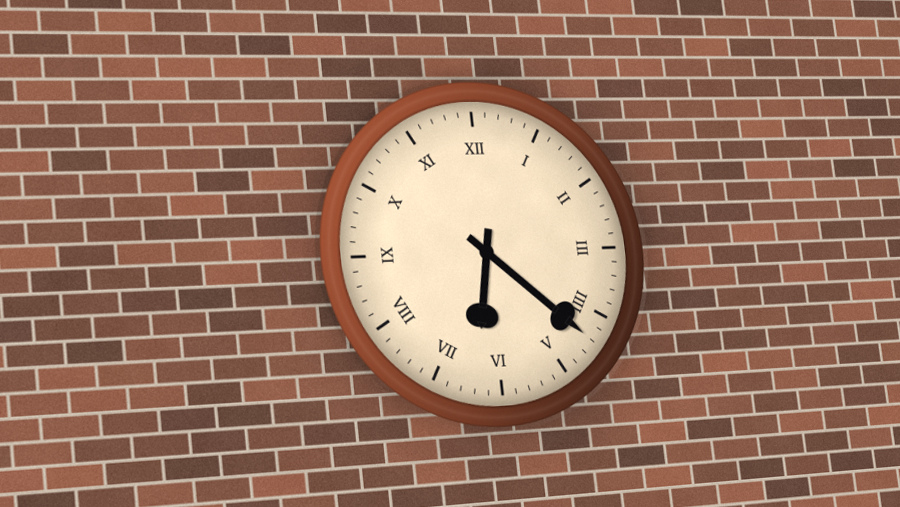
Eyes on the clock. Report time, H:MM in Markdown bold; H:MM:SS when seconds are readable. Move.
**6:22**
